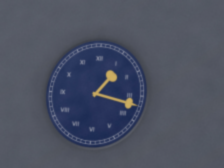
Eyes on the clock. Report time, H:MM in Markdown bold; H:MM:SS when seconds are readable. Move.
**1:17**
